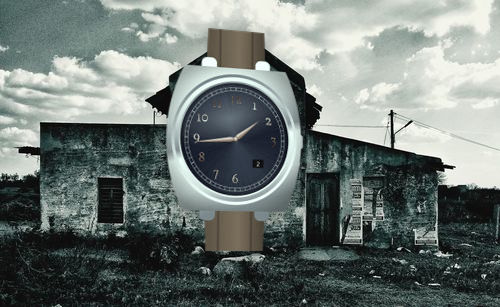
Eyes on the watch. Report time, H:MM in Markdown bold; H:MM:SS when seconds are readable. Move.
**1:44**
